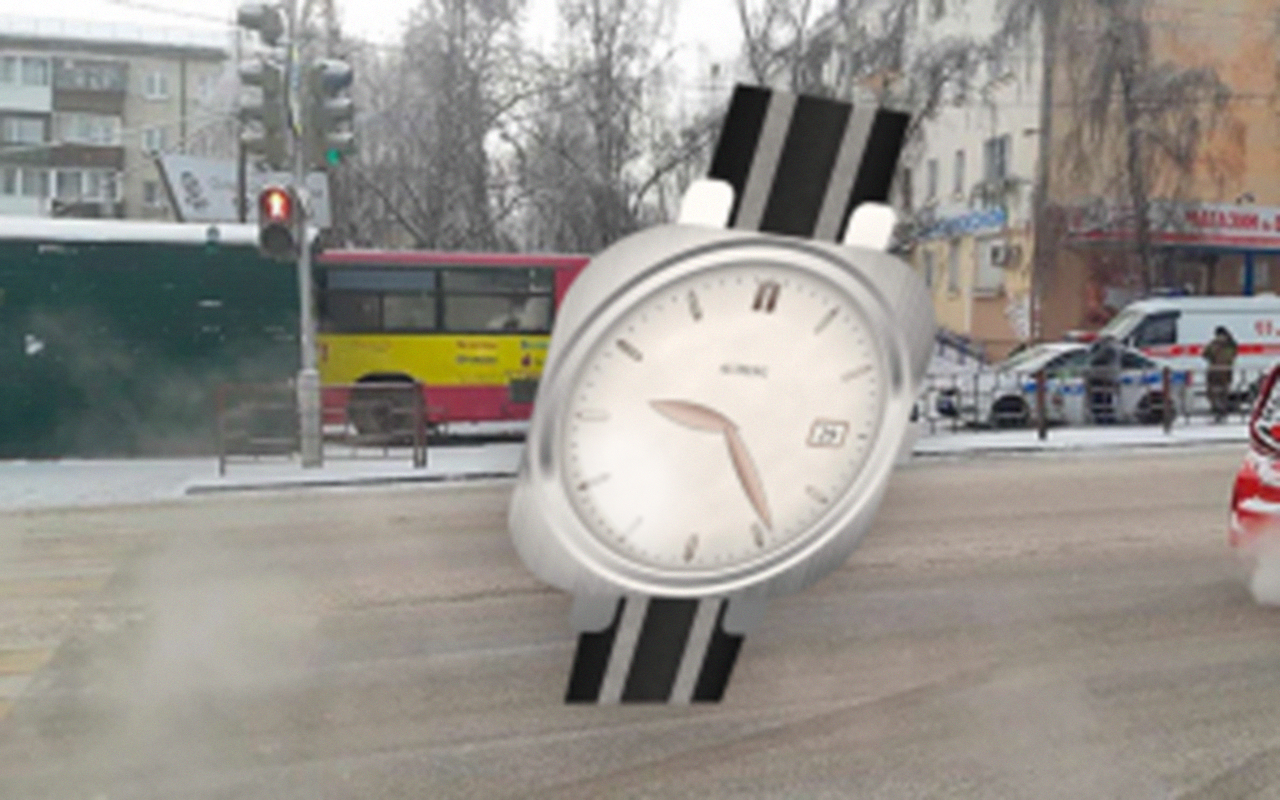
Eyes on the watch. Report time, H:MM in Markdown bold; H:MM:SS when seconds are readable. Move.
**9:24**
